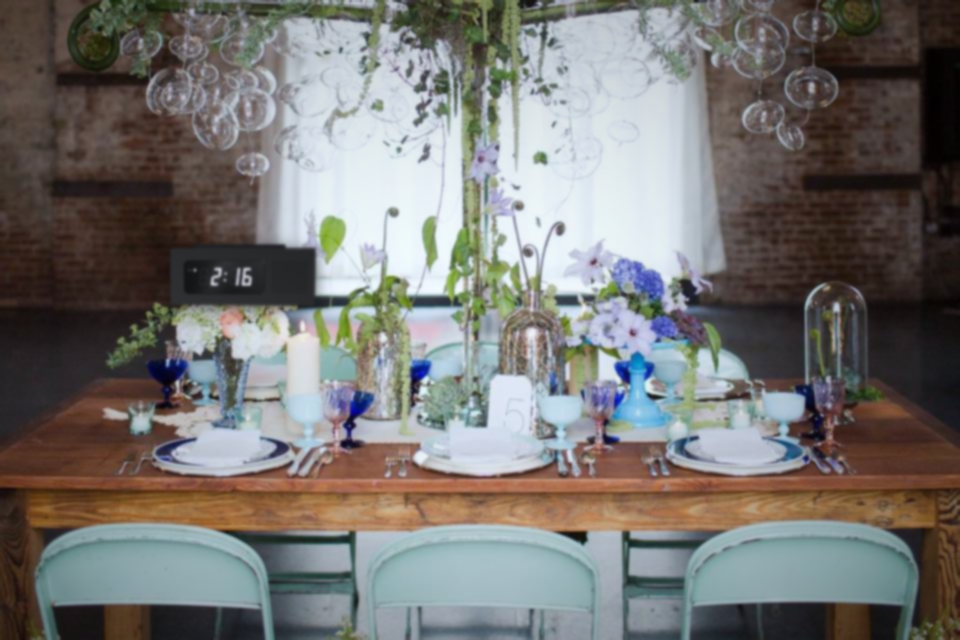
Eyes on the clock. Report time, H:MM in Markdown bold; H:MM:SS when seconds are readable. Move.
**2:16**
